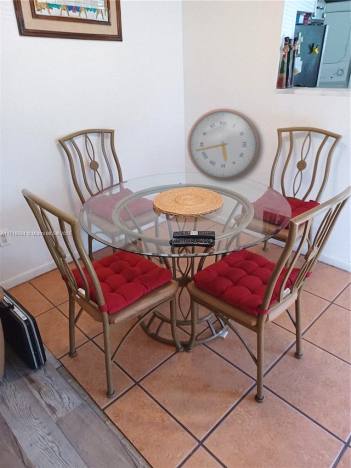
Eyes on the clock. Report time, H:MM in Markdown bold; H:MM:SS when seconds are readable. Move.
**5:43**
